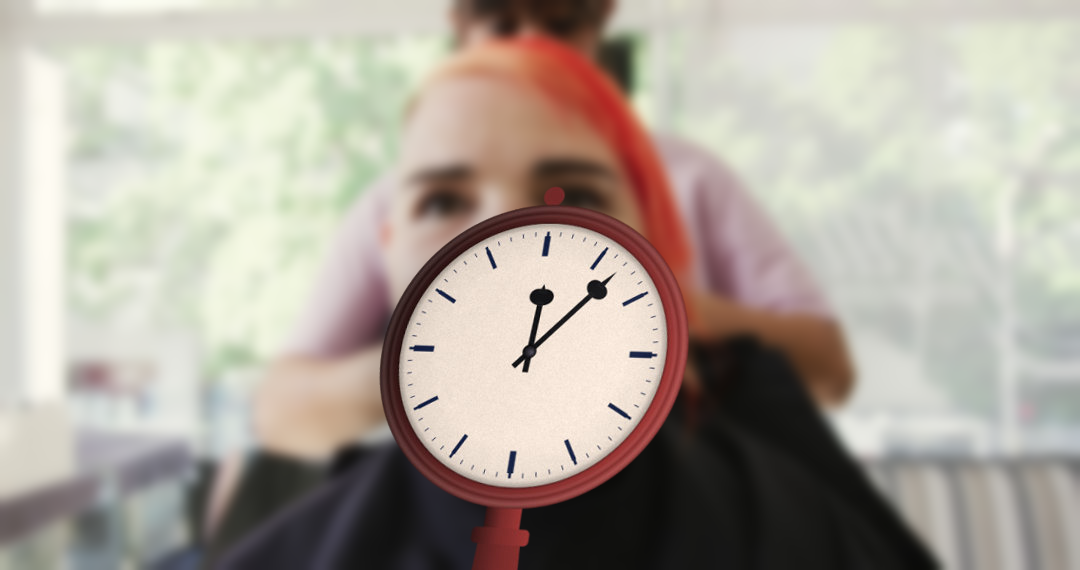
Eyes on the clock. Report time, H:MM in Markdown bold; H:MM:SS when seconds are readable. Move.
**12:07**
